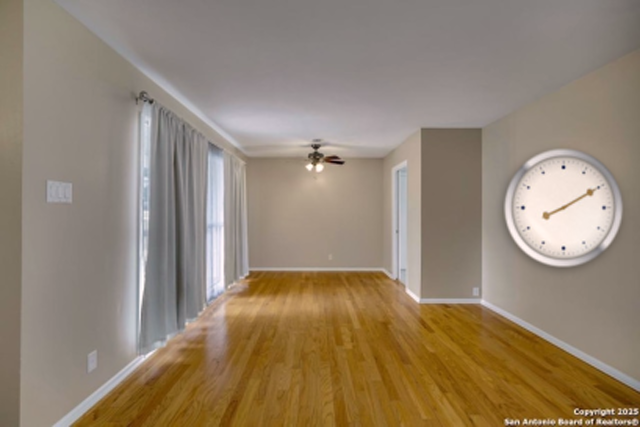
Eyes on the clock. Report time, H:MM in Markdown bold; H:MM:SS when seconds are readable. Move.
**8:10**
